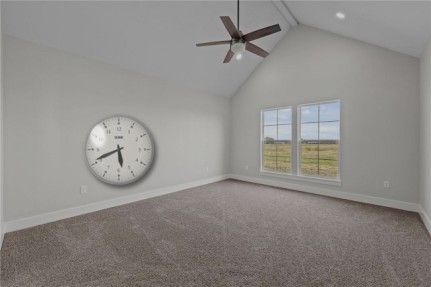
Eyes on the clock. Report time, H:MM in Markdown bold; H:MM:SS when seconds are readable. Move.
**5:41**
